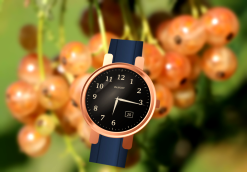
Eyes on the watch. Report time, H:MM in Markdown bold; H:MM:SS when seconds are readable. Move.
**6:16**
